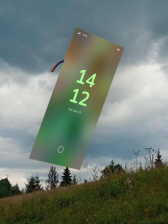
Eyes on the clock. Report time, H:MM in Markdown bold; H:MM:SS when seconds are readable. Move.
**14:12**
